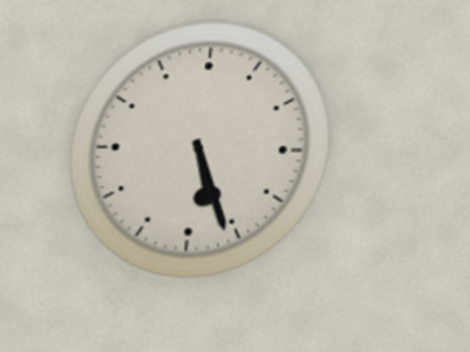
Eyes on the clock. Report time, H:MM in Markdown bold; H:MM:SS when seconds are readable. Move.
**5:26**
